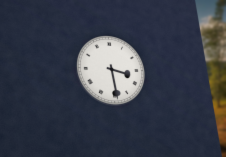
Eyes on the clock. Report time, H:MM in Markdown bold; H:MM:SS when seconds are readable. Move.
**3:29**
